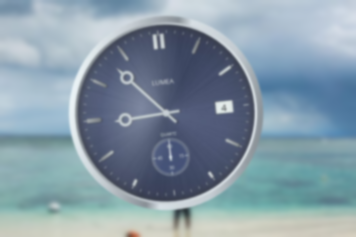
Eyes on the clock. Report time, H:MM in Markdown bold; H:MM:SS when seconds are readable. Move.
**8:53**
